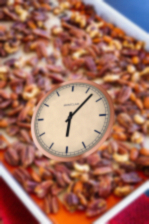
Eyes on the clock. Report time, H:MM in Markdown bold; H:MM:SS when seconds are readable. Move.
**6:07**
